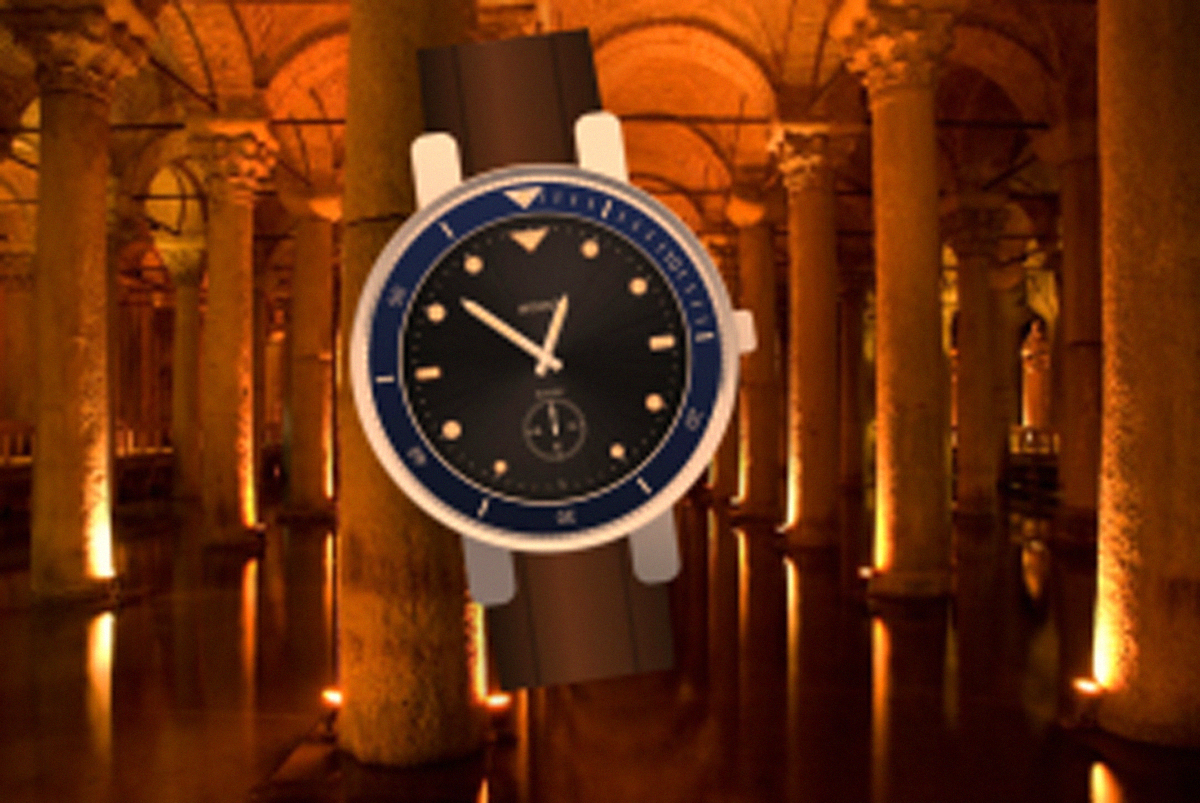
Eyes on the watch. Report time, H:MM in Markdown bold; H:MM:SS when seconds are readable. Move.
**12:52**
